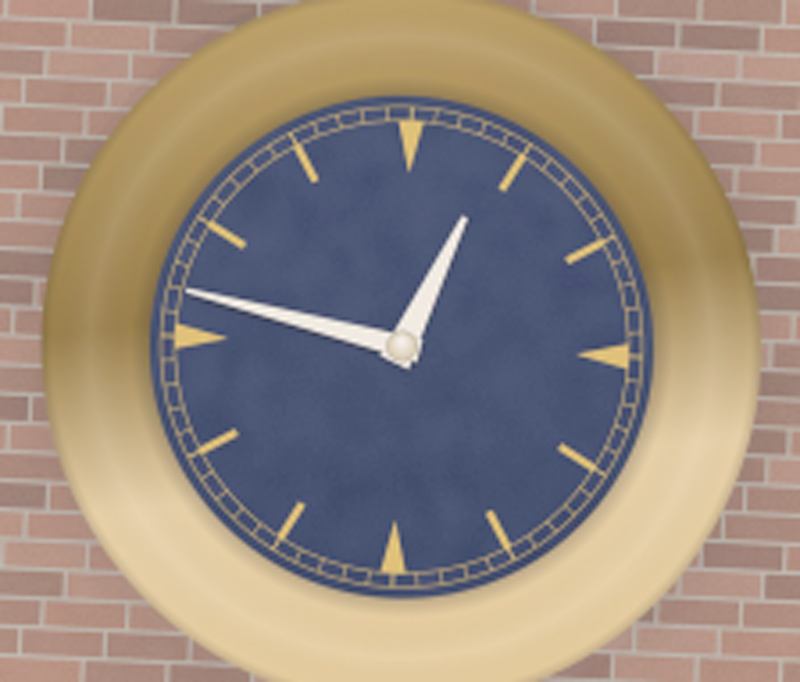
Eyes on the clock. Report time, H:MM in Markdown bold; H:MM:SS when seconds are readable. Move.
**12:47**
